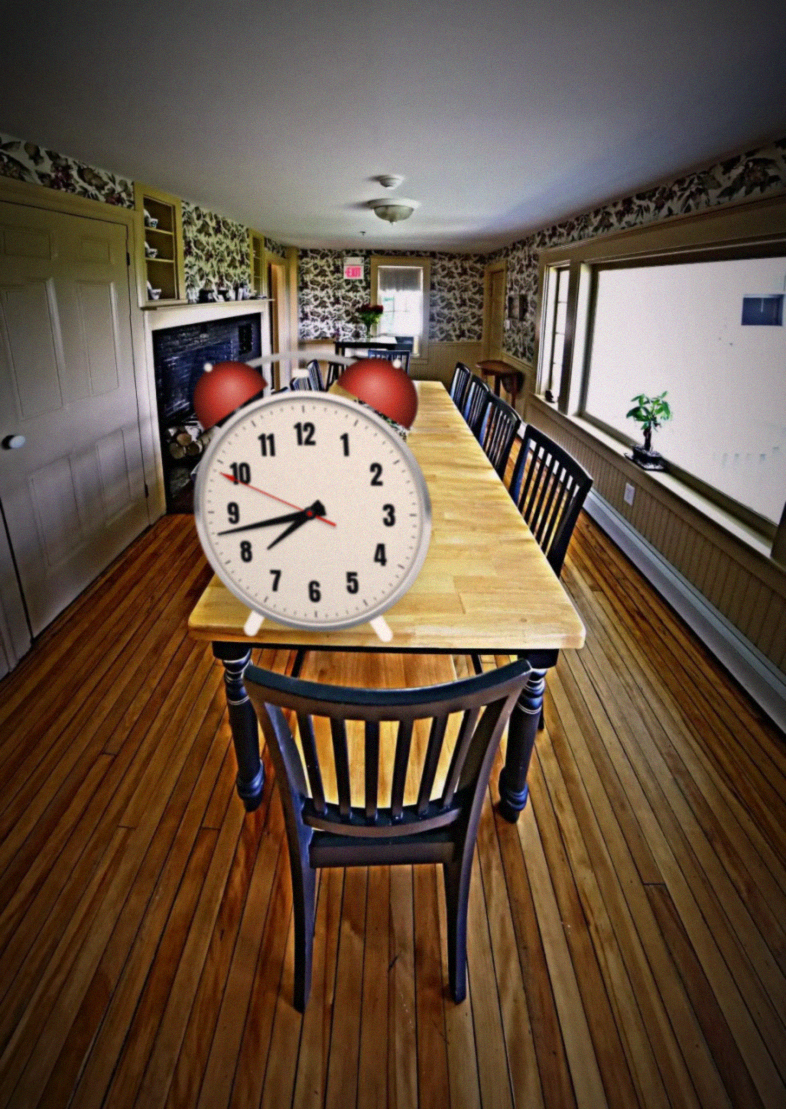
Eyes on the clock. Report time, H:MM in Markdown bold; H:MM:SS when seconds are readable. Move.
**7:42:49**
